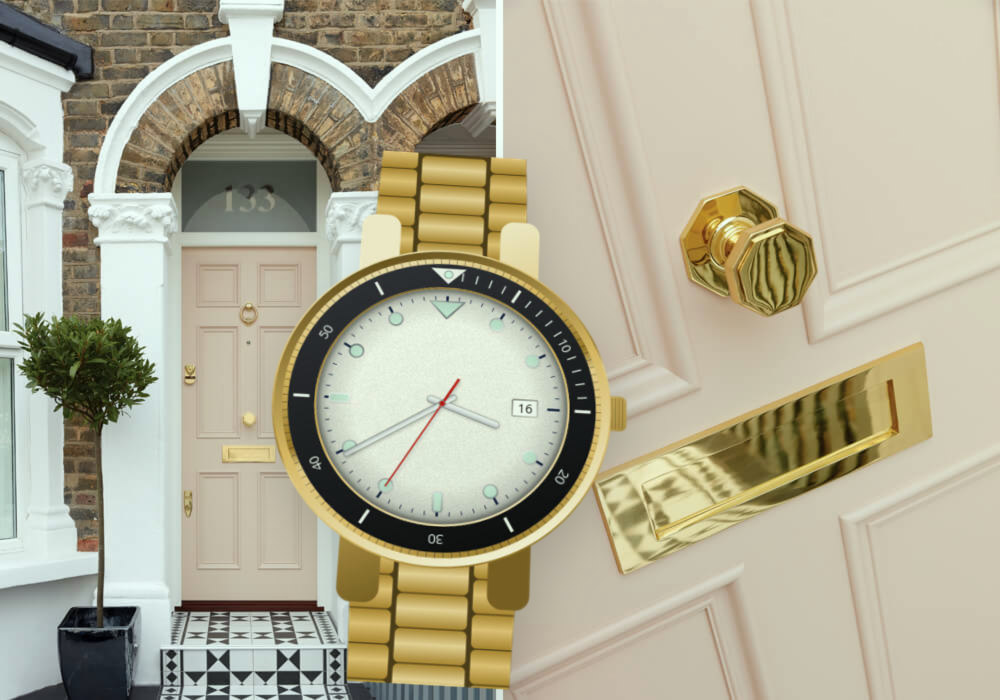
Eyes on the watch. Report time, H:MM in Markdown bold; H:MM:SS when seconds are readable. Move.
**3:39:35**
